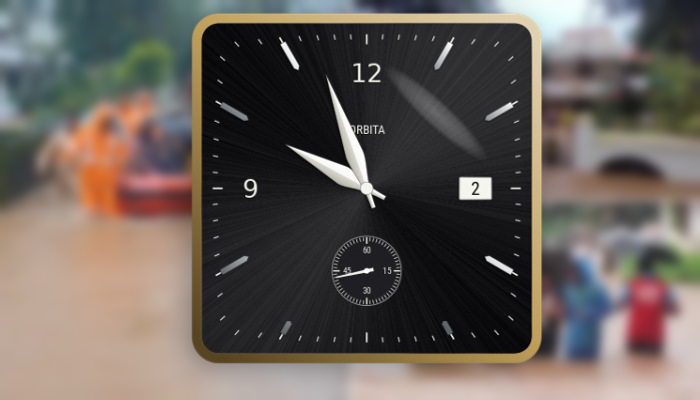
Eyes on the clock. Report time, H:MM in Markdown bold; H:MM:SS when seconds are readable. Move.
**9:56:43**
